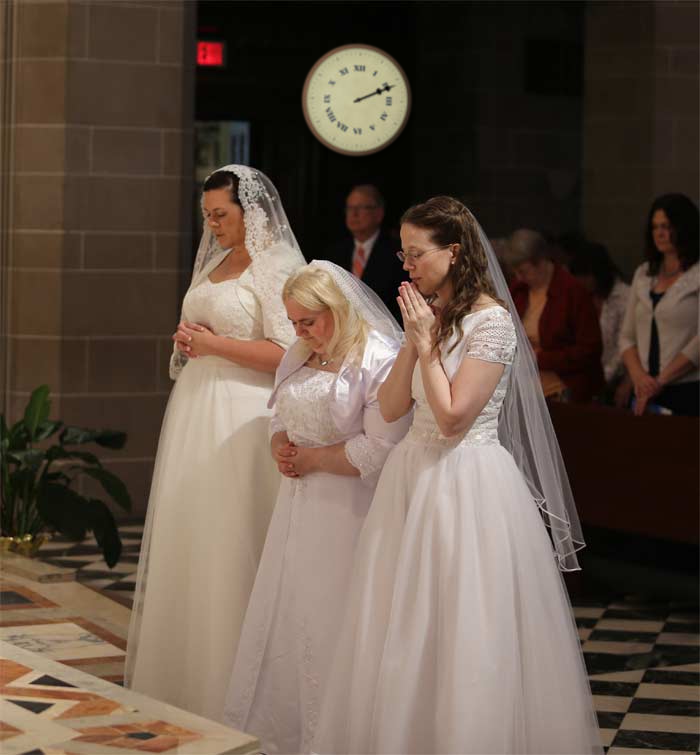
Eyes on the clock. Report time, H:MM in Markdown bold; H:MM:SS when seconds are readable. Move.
**2:11**
